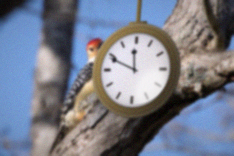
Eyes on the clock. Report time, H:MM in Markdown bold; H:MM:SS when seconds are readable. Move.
**11:49**
